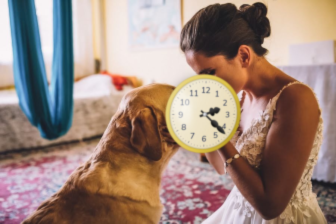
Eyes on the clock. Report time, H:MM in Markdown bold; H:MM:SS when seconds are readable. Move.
**2:22**
